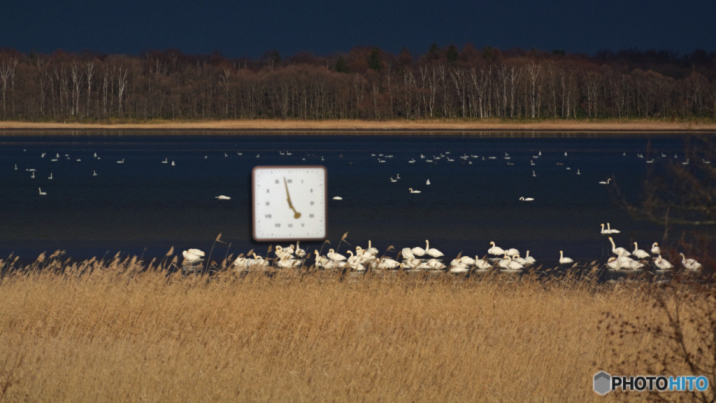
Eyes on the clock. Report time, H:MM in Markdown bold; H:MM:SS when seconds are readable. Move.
**4:58**
